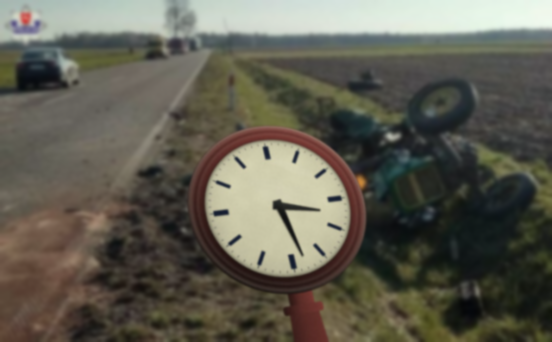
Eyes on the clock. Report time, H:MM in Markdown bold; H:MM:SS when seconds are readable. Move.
**3:28**
